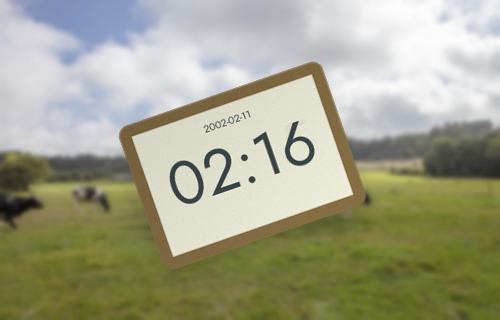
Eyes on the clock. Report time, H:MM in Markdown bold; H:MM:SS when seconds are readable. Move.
**2:16**
